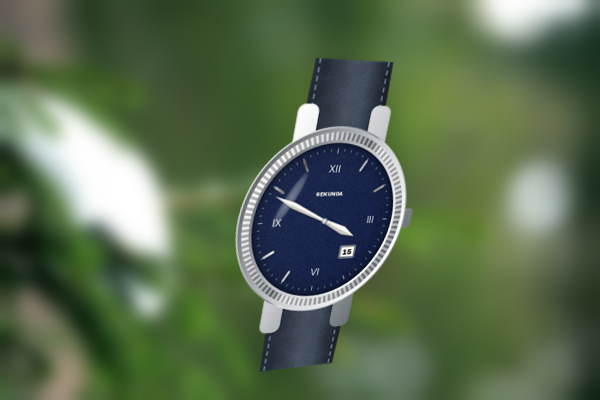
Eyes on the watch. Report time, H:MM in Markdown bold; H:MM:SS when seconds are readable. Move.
**3:49**
